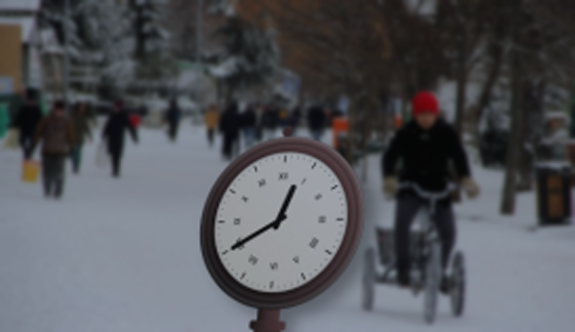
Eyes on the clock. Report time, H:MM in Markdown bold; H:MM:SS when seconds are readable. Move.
**12:40**
